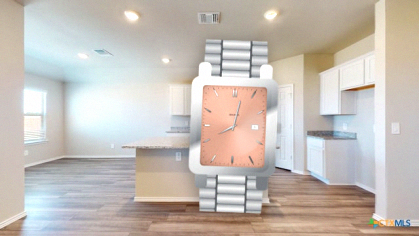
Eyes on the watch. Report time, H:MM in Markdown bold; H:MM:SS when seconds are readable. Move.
**8:02**
